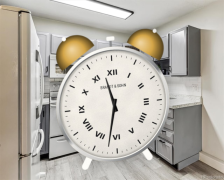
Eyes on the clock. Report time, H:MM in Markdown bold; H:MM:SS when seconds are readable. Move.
**11:32**
